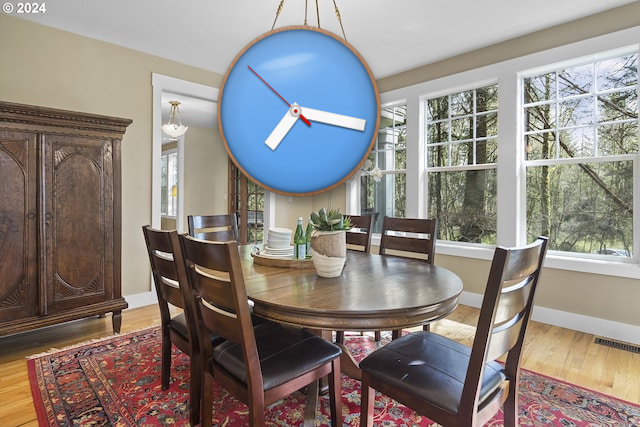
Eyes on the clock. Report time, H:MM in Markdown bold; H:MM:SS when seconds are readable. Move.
**7:16:52**
